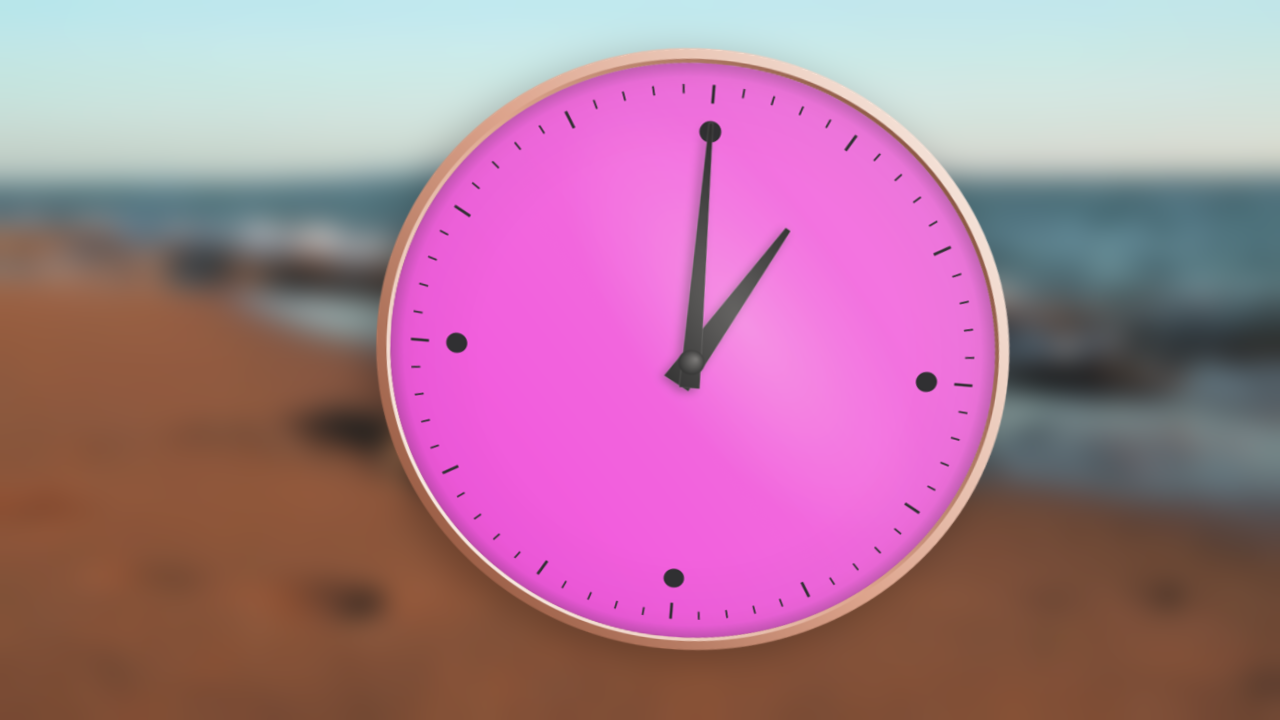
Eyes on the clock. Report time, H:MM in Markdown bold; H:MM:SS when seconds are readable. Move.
**1:00**
